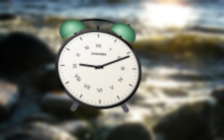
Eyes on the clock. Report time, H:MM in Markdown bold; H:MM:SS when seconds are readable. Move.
**9:11**
